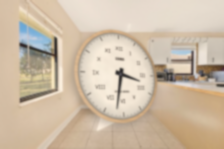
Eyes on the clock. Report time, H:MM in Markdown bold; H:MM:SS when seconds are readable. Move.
**3:32**
